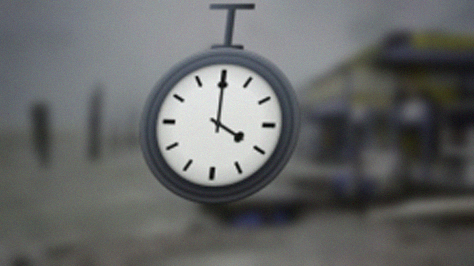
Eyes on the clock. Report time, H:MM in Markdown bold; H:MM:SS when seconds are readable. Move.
**4:00**
